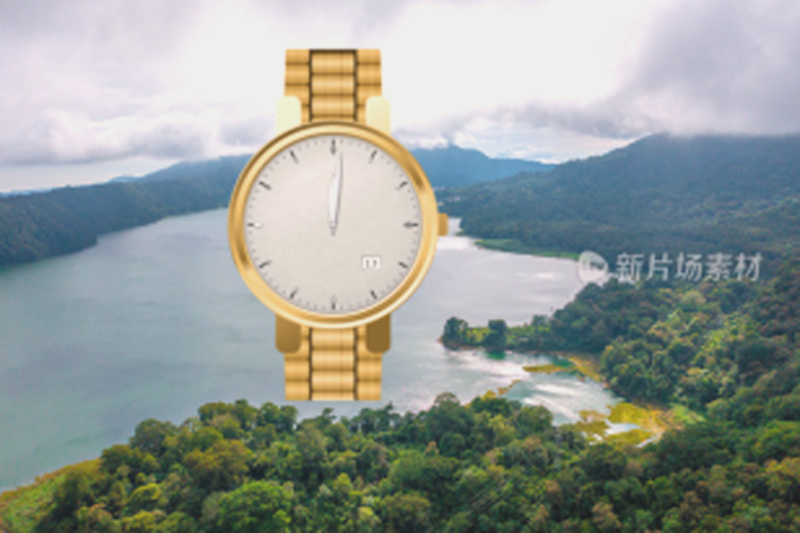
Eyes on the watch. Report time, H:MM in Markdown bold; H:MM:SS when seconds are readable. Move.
**12:01**
